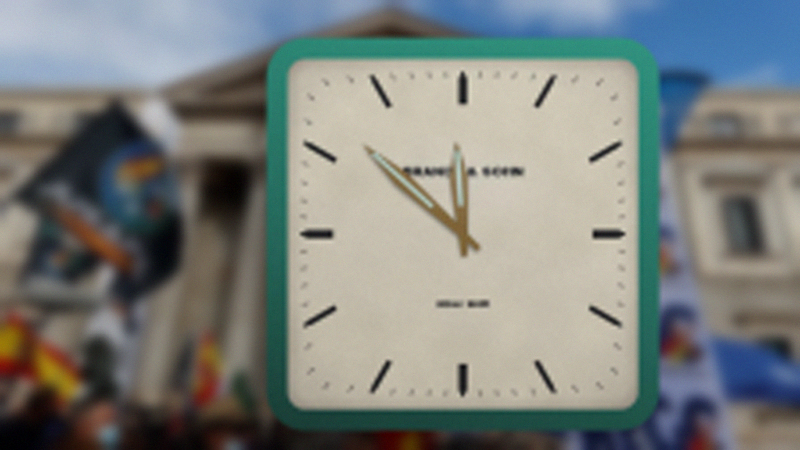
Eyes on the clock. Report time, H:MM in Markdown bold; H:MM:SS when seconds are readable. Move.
**11:52**
